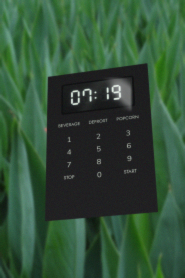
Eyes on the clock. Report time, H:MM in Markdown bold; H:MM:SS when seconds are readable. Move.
**7:19**
